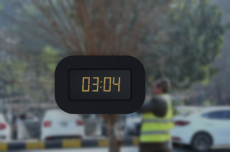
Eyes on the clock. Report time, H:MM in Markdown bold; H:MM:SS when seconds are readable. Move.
**3:04**
